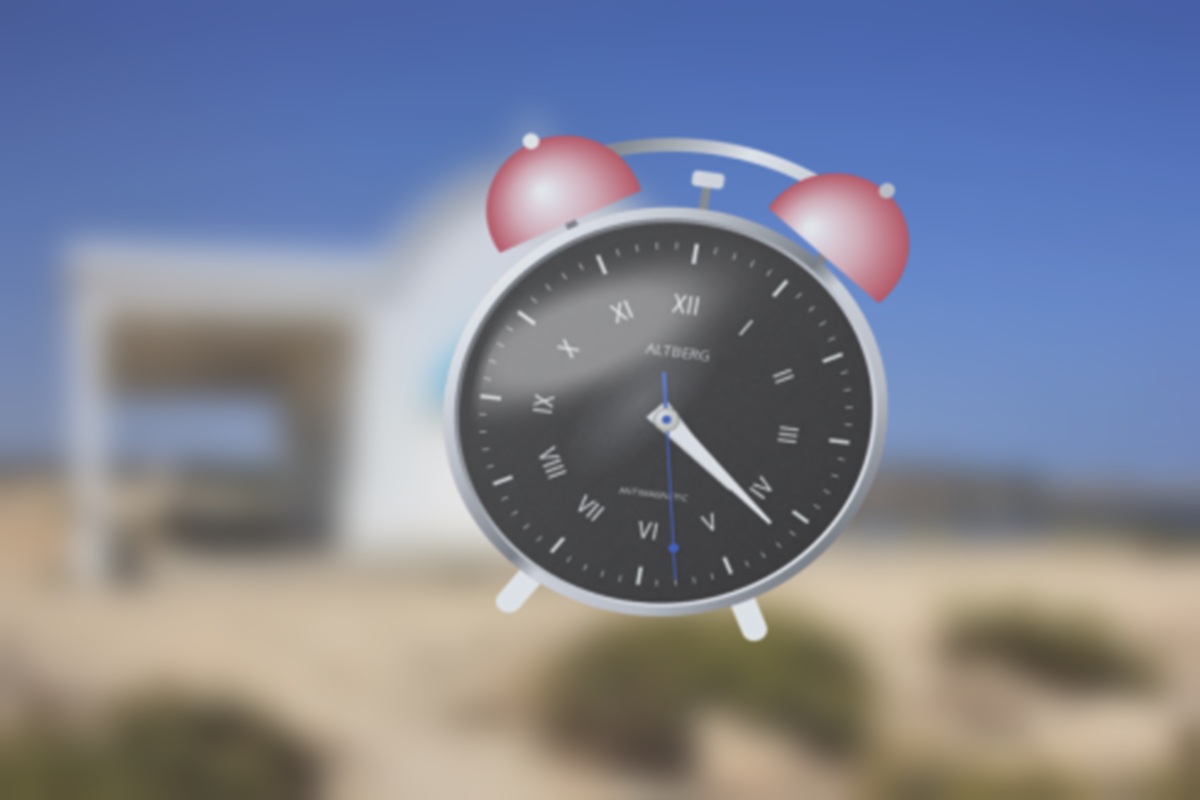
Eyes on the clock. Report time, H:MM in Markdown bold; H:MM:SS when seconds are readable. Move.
**4:21:28**
